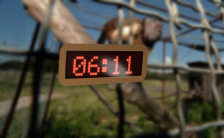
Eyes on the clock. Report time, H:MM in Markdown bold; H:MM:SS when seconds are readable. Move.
**6:11**
